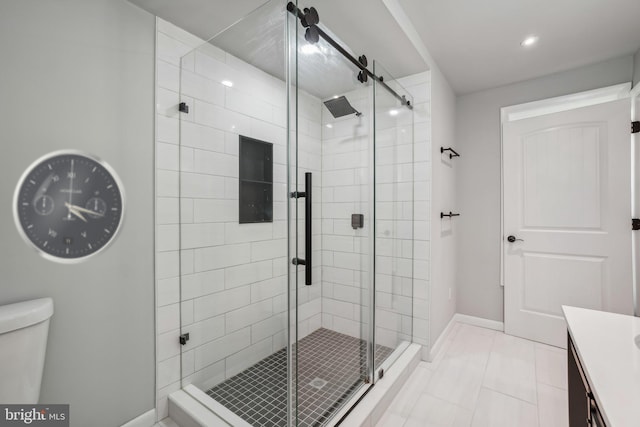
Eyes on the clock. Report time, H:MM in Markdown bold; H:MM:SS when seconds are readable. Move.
**4:17**
